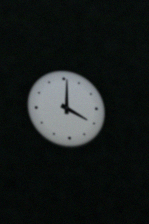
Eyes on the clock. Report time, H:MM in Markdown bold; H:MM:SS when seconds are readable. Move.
**4:01**
